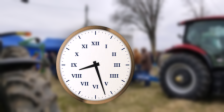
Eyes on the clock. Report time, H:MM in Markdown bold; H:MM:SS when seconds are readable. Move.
**8:27**
